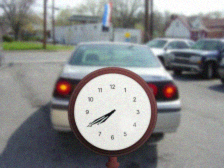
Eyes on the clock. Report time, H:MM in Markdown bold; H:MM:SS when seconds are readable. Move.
**7:40**
